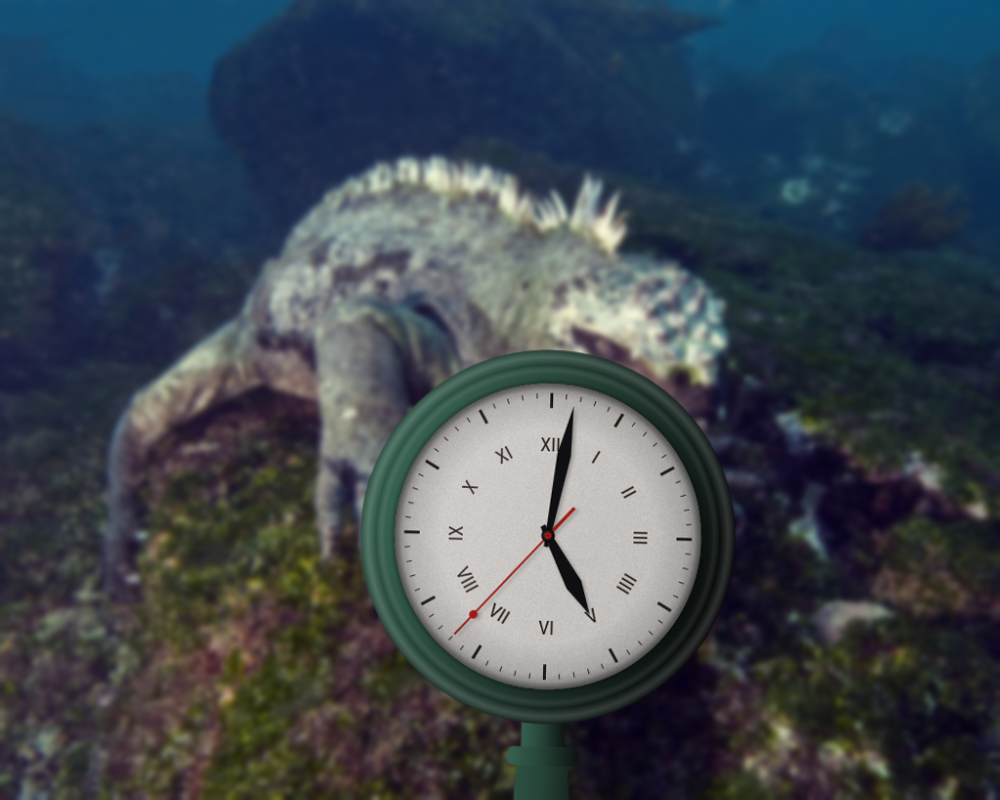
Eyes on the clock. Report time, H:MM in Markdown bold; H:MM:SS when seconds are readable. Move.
**5:01:37**
